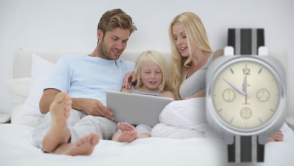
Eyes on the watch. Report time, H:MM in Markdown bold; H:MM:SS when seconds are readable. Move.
**11:51**
